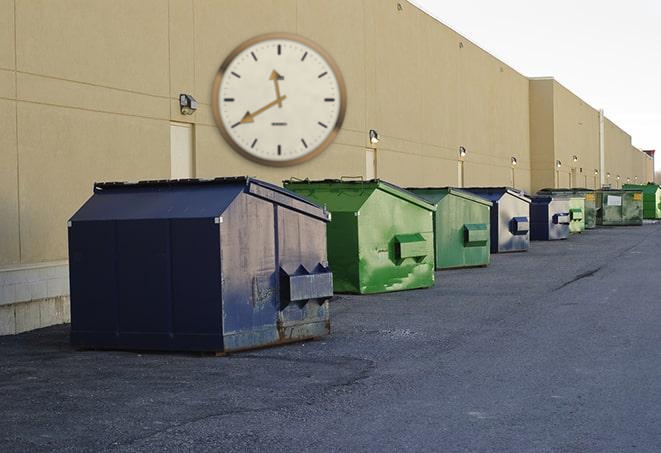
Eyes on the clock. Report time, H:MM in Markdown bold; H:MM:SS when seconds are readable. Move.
**11:40**
